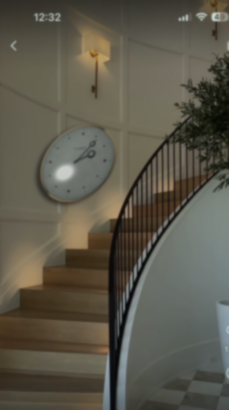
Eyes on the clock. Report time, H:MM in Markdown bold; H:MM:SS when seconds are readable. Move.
**2:06**
